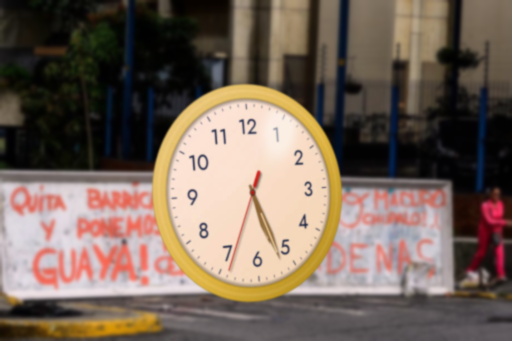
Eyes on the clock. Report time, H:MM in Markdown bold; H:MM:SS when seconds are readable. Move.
**5:26:34**
